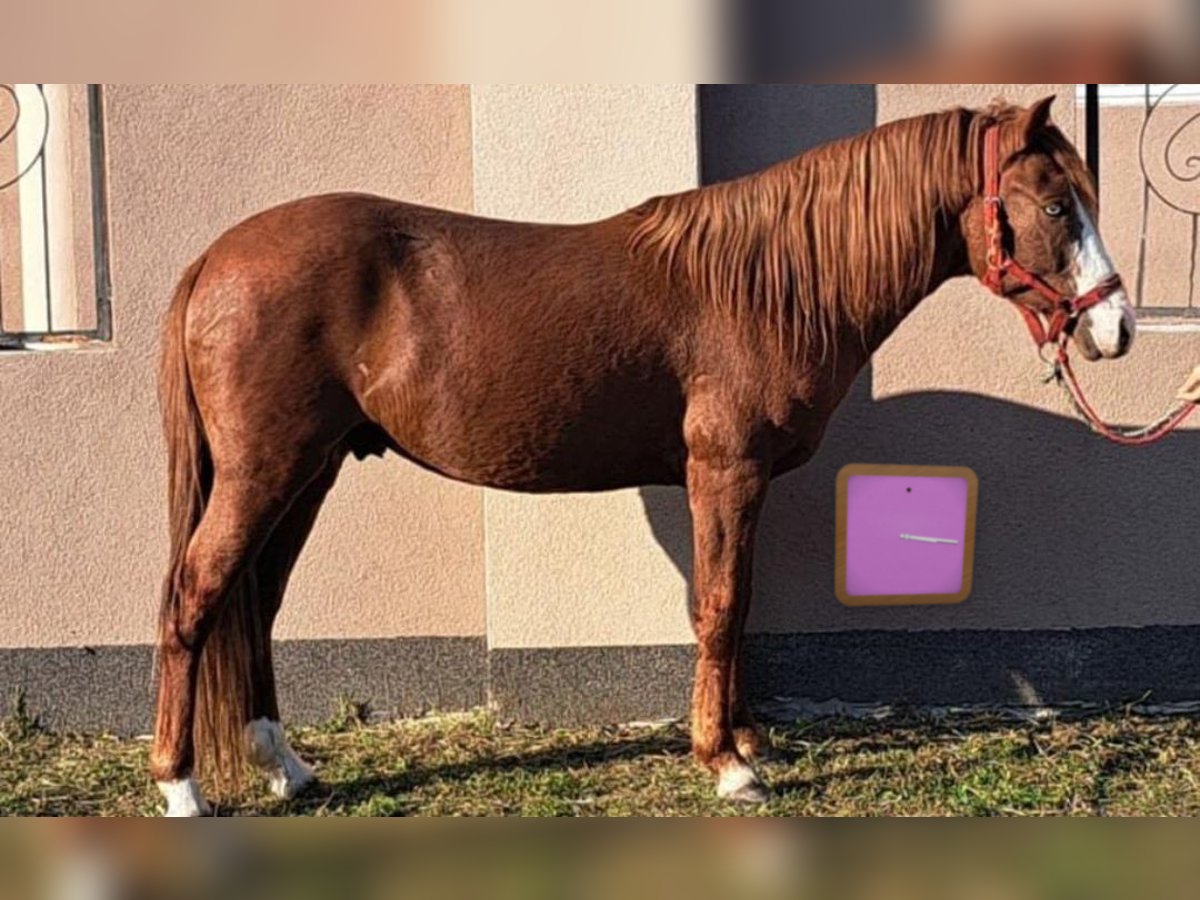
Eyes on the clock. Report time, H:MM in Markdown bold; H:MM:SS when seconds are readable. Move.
**3:16**
